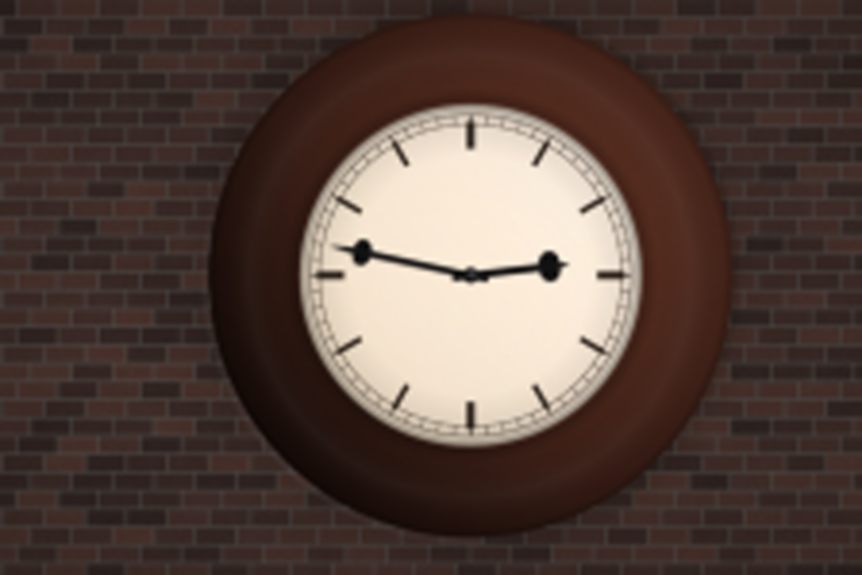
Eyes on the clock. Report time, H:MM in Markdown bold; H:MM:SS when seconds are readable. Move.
**2:47**
